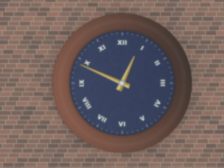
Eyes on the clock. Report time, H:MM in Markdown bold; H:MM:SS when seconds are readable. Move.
**12:49**
